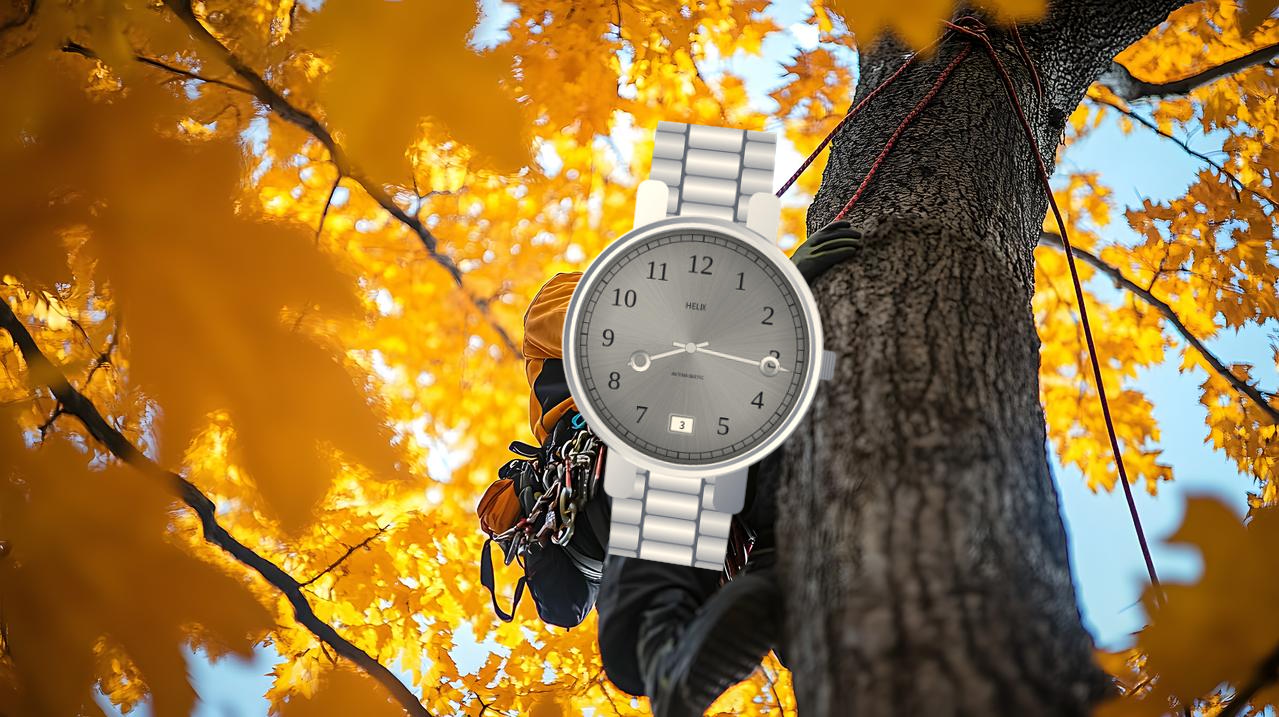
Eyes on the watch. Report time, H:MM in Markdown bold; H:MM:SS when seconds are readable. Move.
**8:16**
